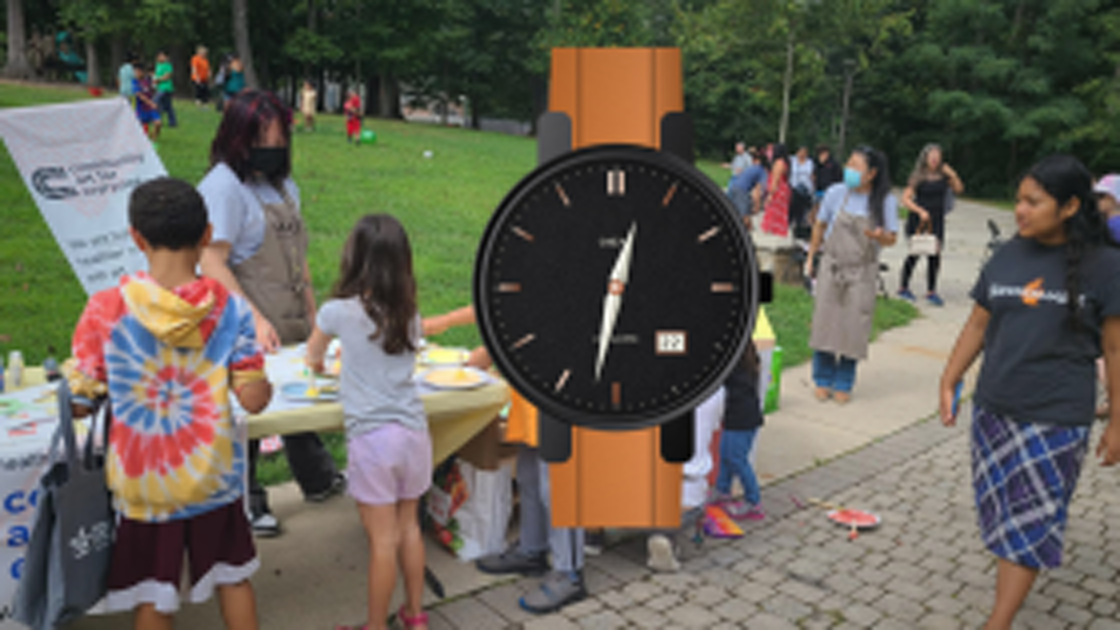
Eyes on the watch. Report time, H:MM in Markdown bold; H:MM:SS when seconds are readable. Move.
**12:32**
